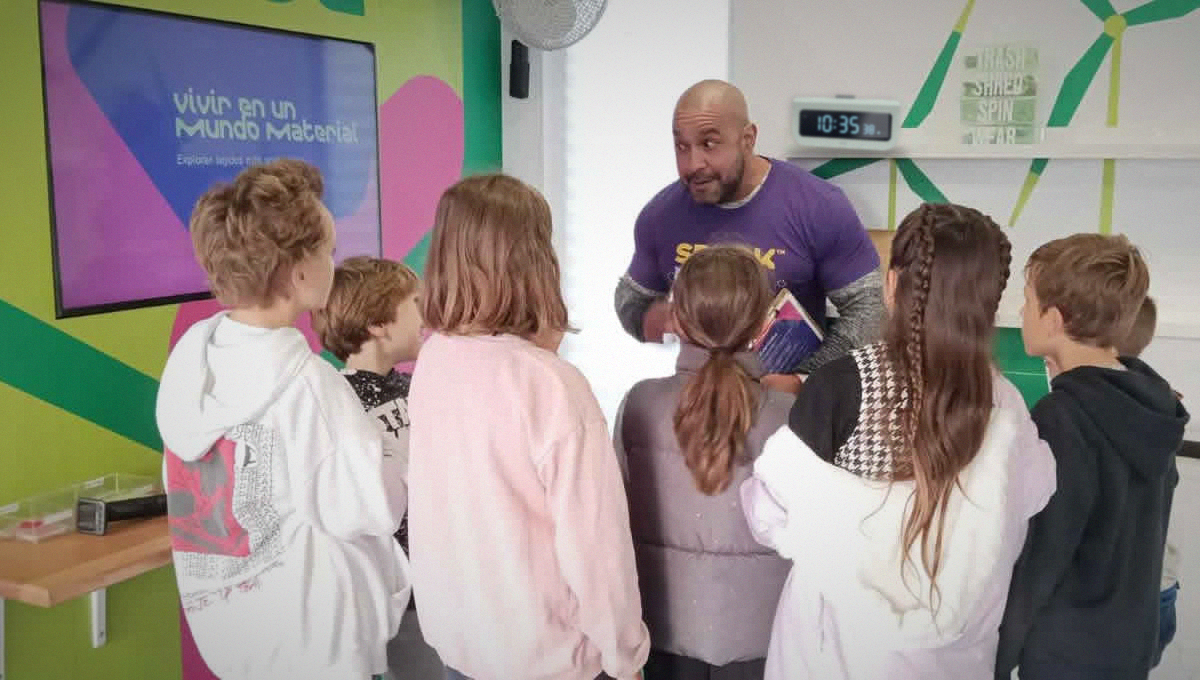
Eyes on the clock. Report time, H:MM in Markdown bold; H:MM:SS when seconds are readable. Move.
**10:35**
